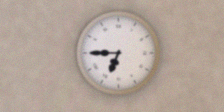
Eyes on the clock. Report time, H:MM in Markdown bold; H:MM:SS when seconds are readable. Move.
**6:45**
